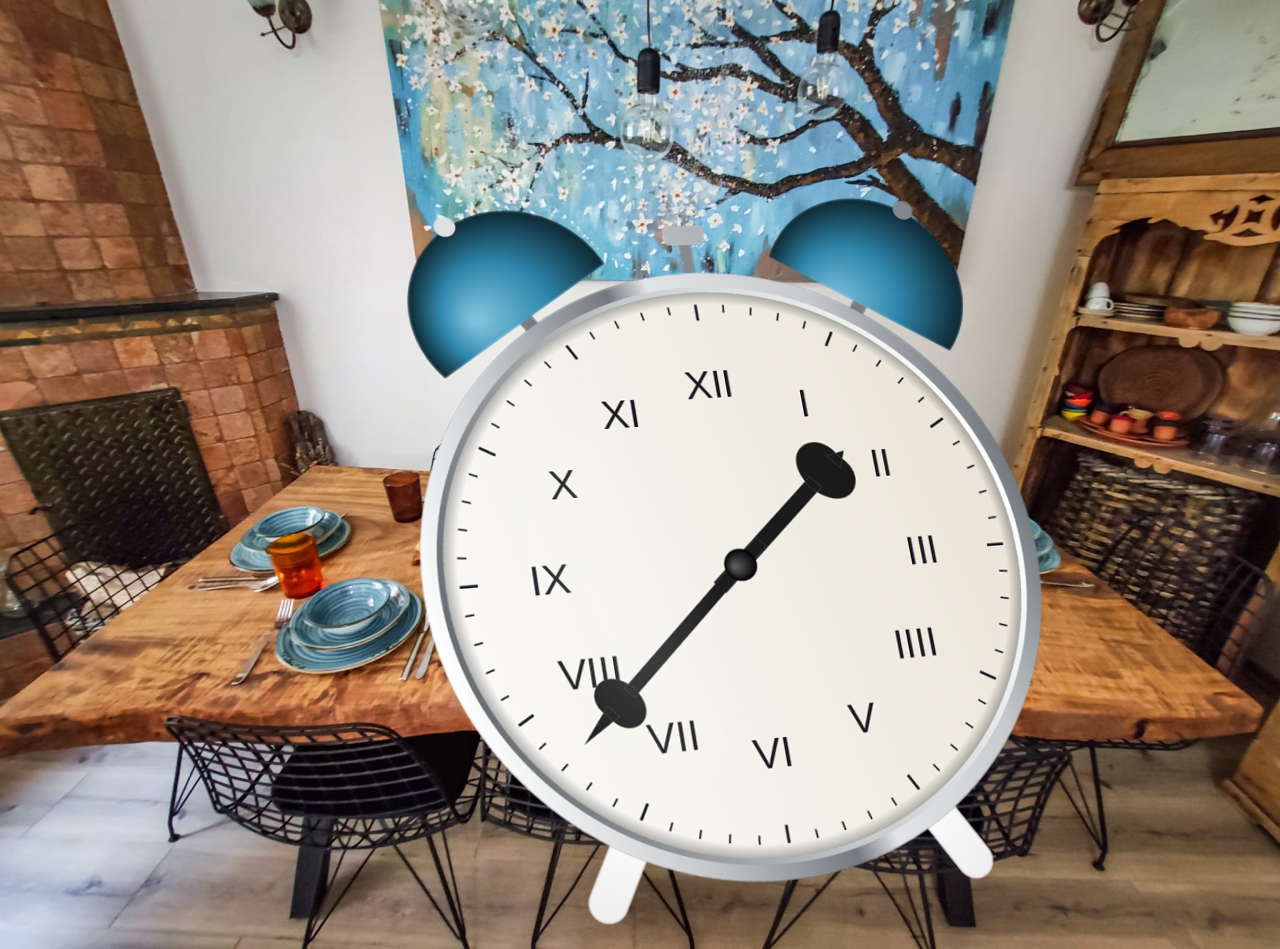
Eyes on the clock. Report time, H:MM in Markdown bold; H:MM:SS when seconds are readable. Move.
**1:38**
